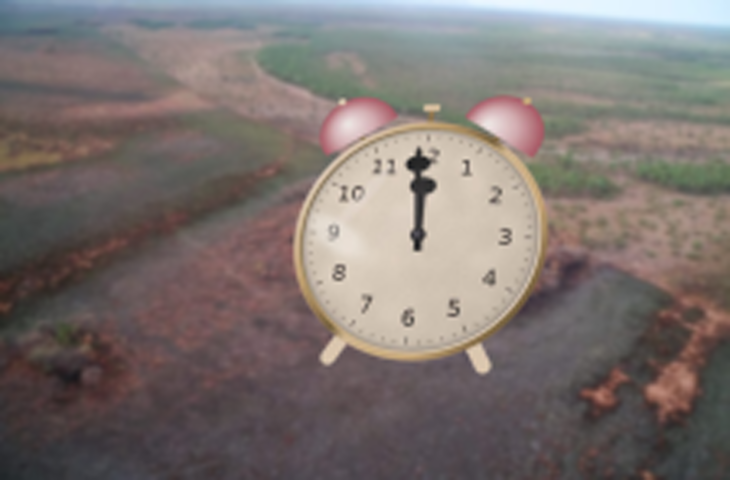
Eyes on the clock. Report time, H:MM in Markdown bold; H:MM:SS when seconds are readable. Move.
**11:59**
